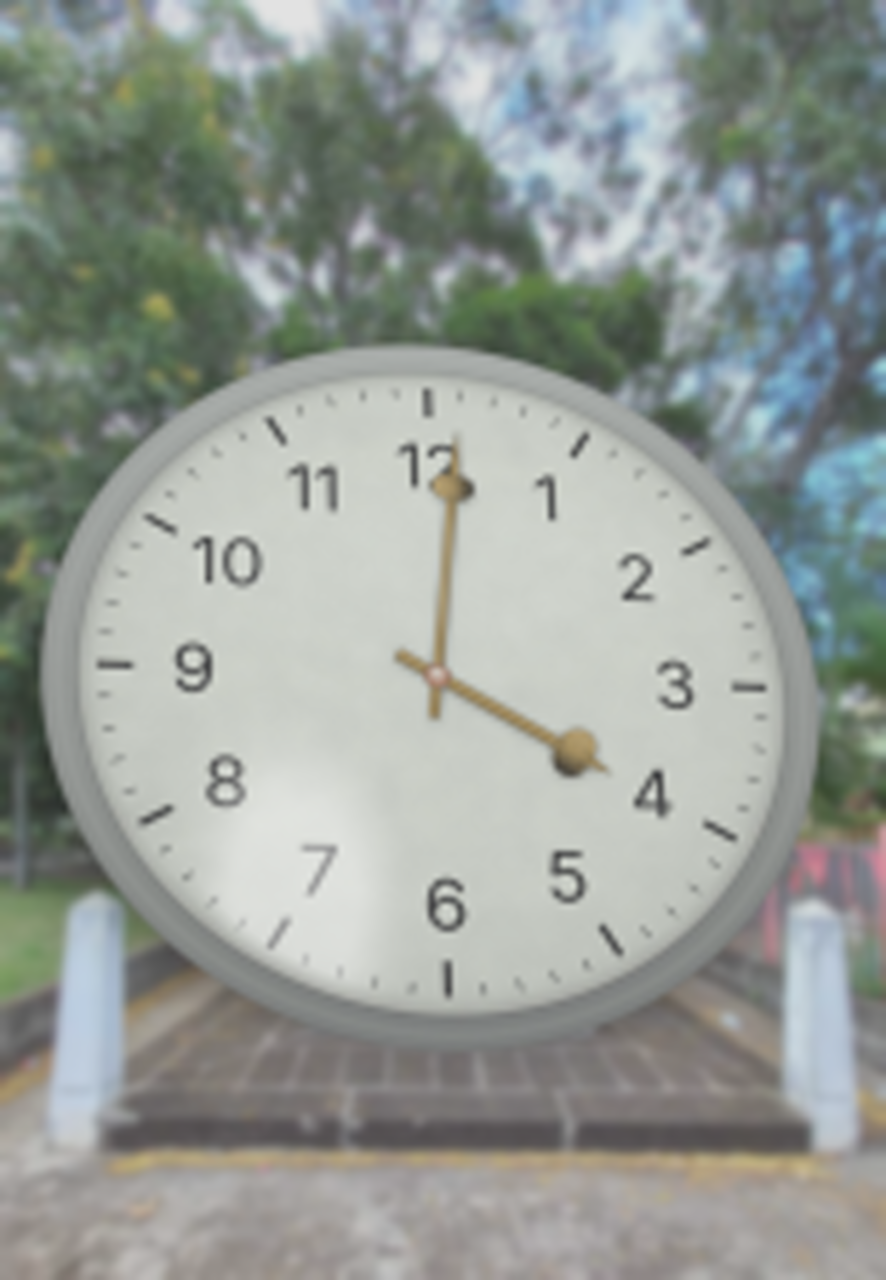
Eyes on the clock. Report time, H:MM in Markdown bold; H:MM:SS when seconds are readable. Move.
**4:01**
